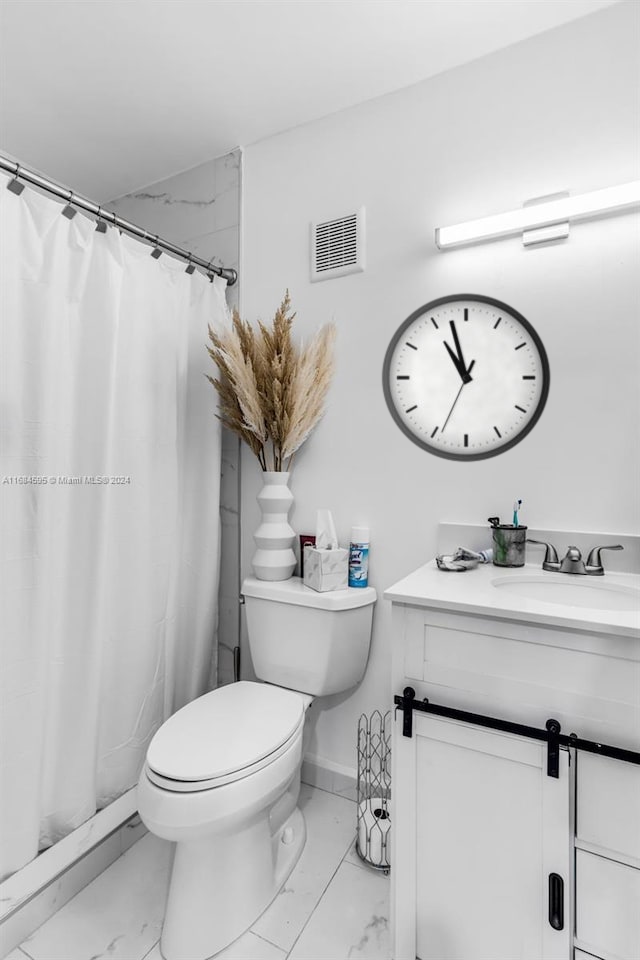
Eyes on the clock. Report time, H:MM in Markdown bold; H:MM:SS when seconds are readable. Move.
**10:57:34**
